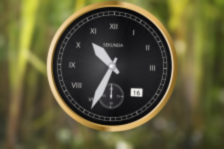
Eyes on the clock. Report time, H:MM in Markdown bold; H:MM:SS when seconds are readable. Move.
**10:34**
